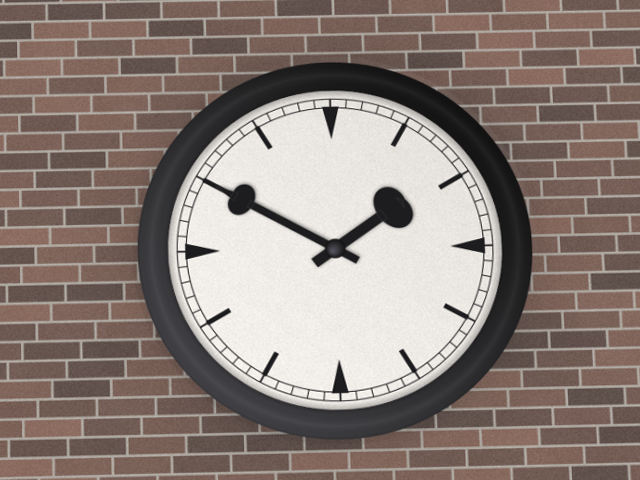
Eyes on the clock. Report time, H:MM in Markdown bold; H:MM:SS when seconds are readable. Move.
**1:50**
